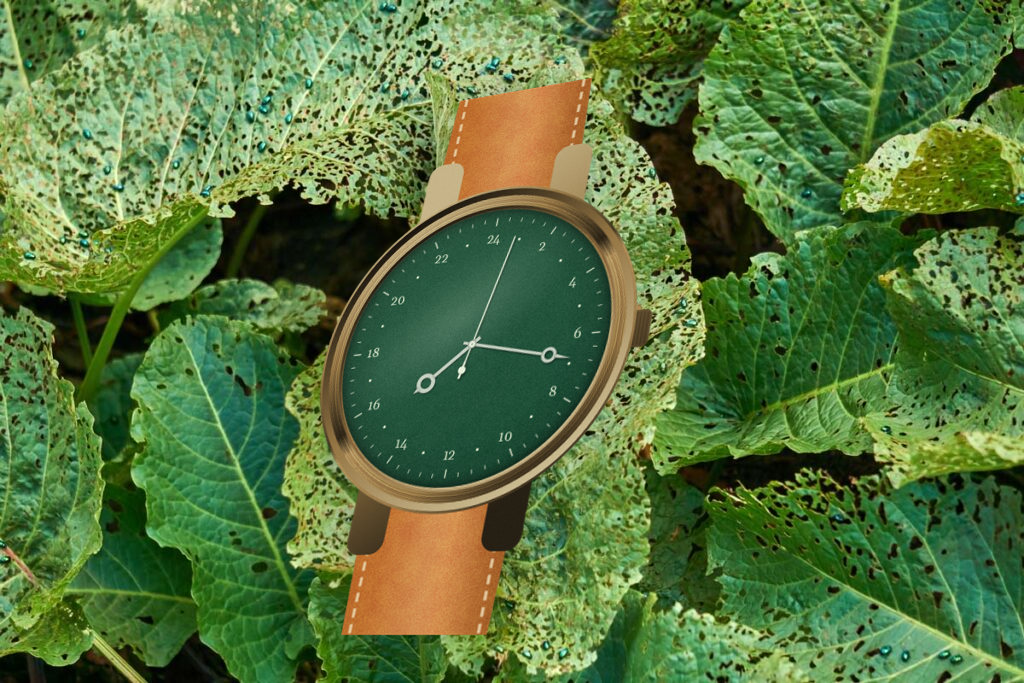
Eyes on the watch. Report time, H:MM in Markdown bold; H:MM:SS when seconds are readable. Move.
**15:17:02**
